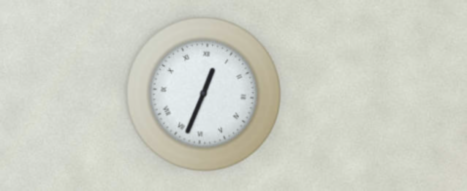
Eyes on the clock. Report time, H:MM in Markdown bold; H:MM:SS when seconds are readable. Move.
**12:33**
